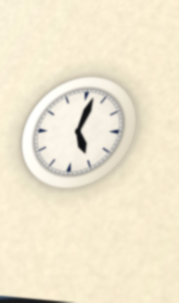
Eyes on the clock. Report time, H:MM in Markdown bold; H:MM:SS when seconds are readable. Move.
**5:02**
